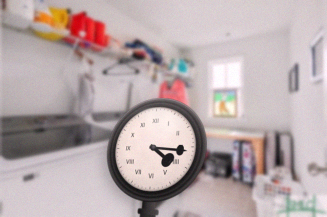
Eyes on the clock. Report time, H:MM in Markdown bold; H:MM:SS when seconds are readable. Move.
**4:16**
